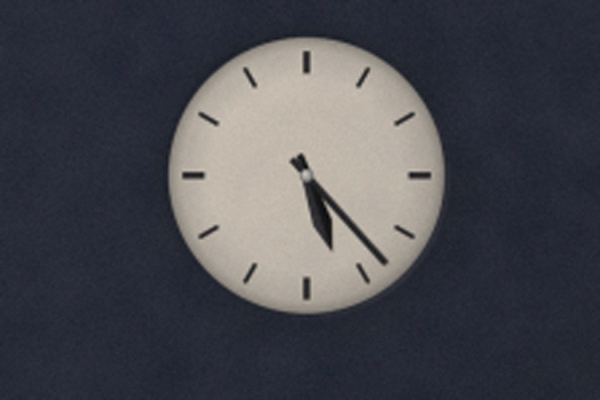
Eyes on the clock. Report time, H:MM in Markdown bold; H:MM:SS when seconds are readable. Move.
**5:23**
